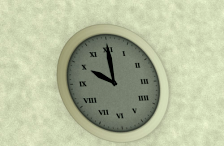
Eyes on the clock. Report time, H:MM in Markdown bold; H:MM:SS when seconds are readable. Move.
**10:00**
